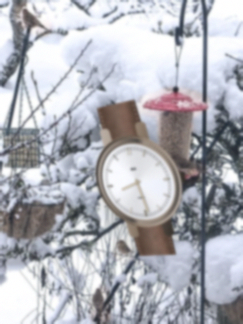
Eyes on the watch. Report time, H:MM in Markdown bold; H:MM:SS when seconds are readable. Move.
**8:29**
